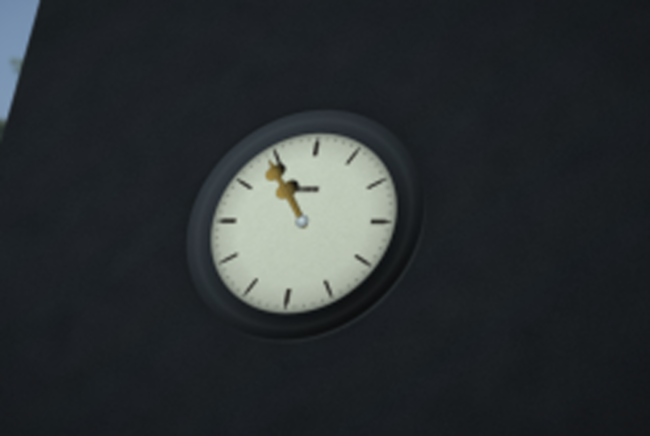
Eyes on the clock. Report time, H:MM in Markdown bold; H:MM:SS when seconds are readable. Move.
**10:54**
